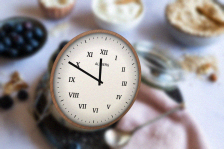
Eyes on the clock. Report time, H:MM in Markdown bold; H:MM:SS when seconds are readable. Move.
**11:49**
